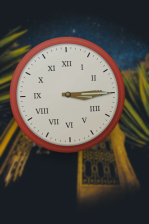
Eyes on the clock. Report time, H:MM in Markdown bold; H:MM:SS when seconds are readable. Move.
**3:15**
